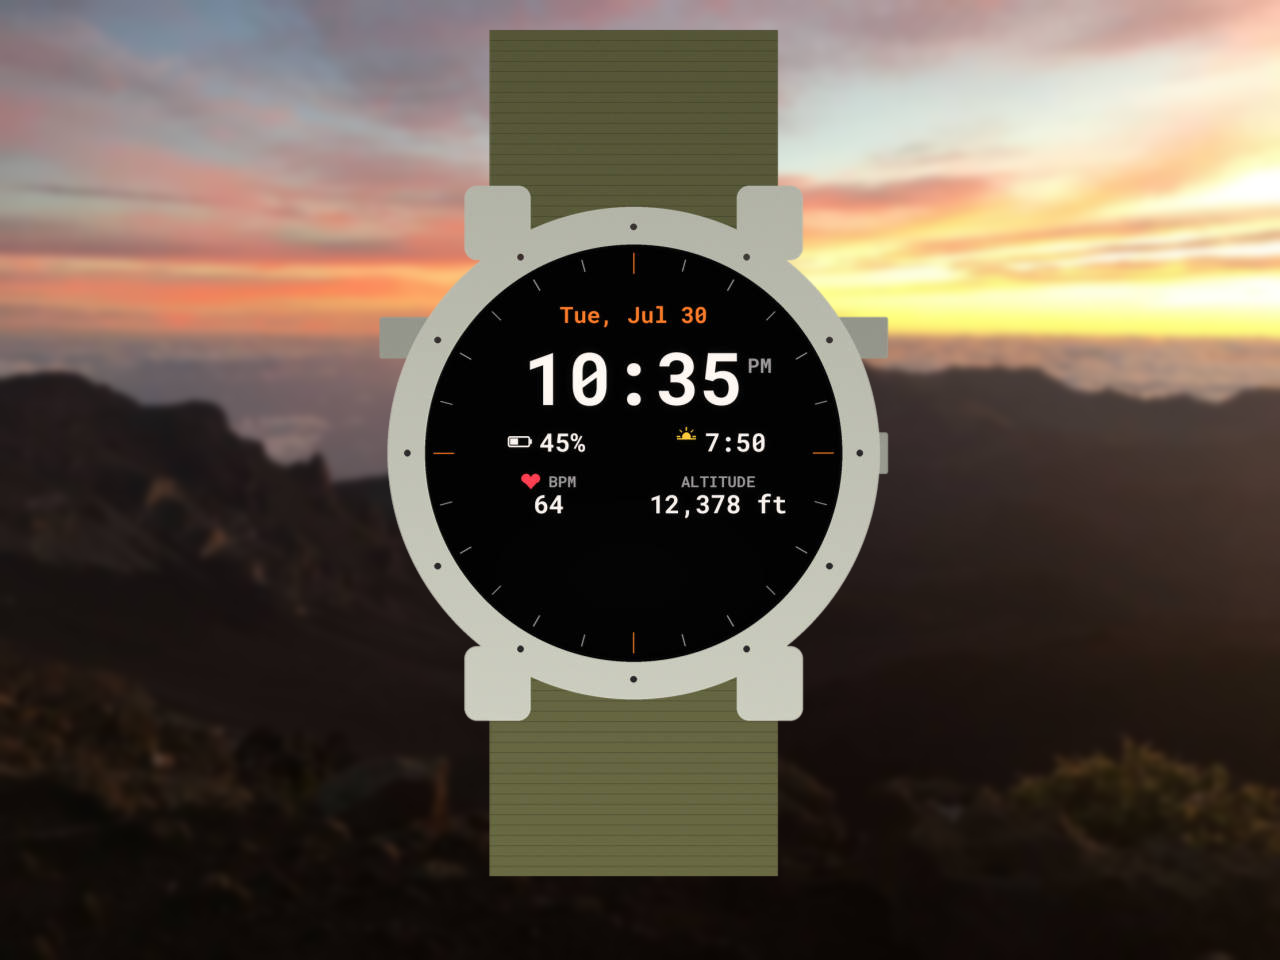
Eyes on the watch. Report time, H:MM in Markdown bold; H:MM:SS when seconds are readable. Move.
**10:35**
